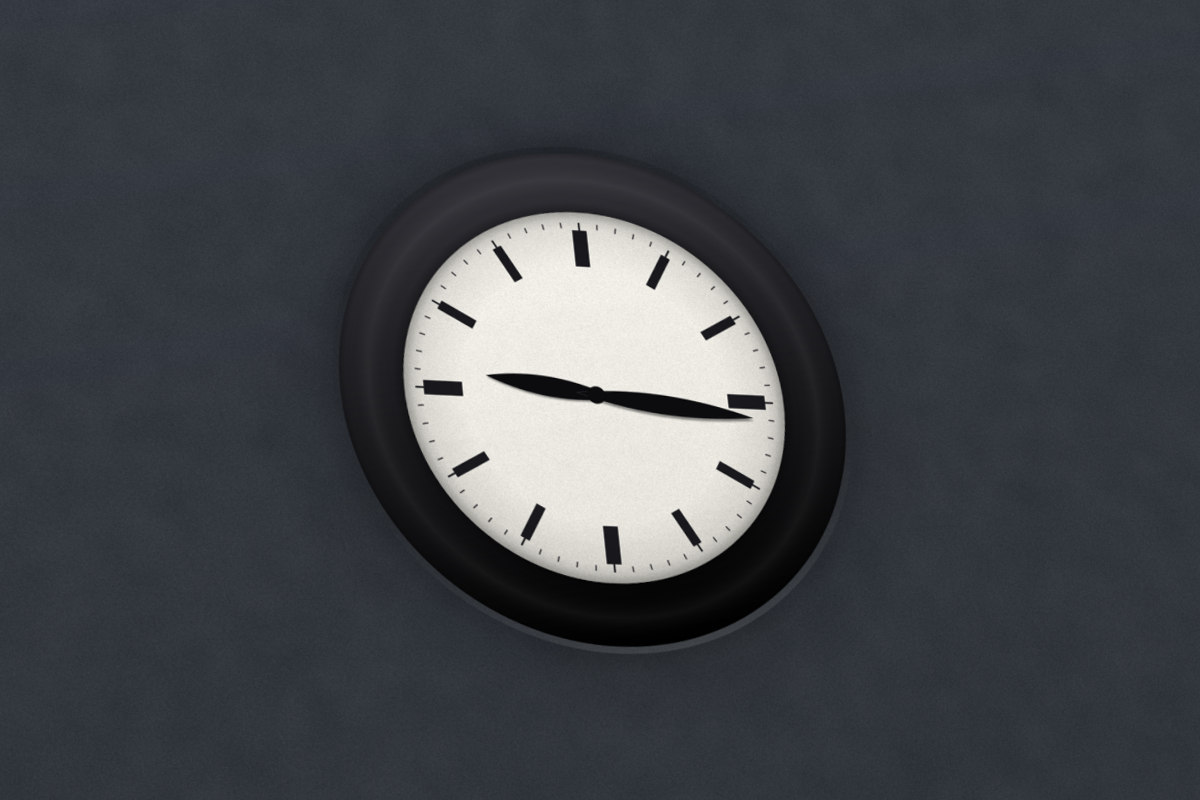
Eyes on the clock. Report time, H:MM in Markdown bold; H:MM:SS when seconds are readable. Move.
**9:16**
